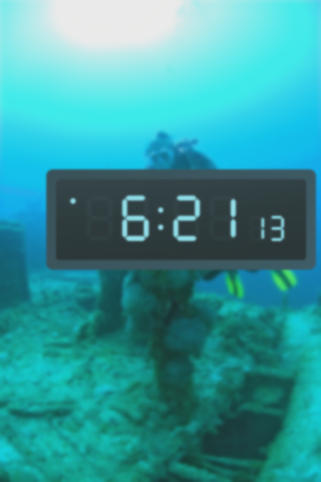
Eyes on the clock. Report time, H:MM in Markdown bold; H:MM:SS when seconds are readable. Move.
**6:21:13**
